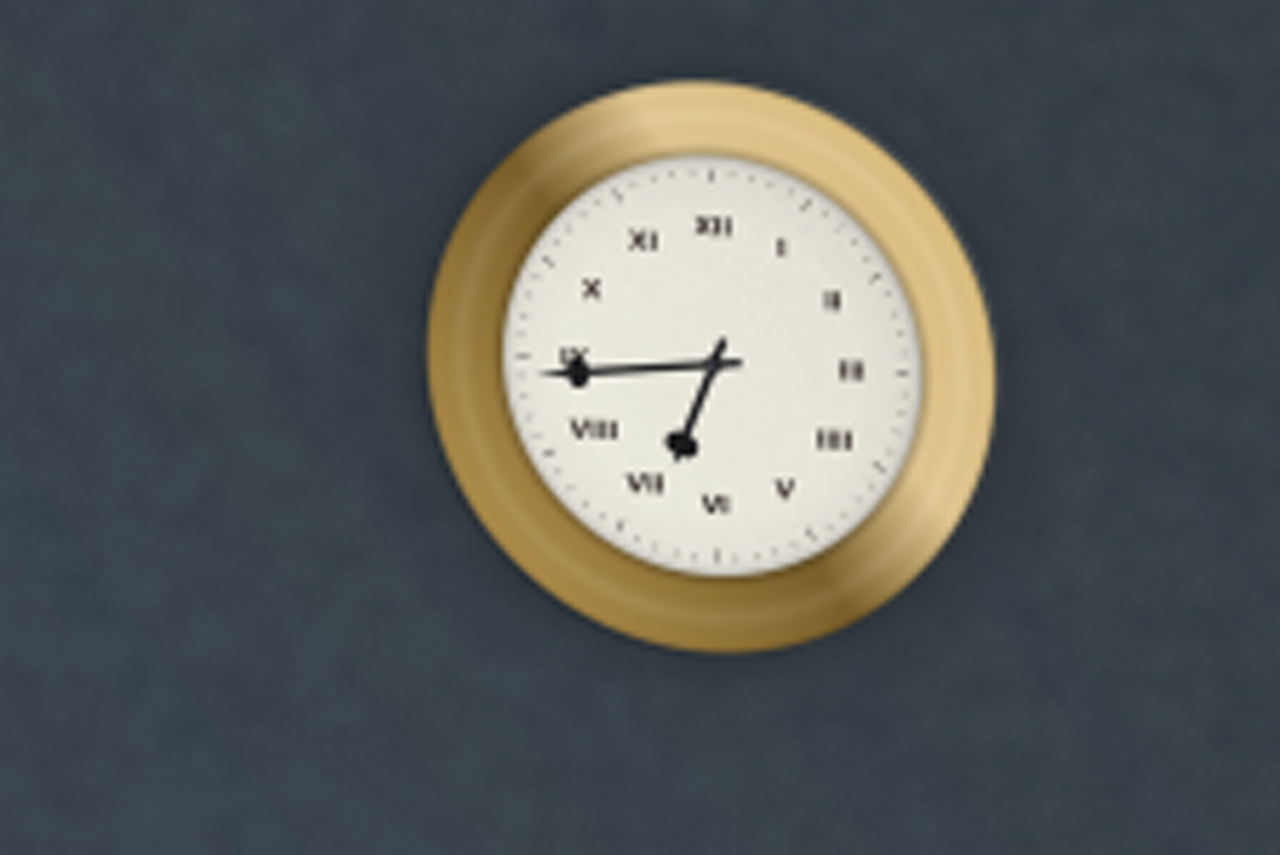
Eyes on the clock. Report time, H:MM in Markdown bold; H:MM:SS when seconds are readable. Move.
**6:44**
